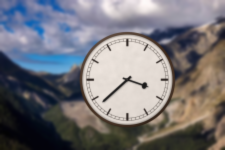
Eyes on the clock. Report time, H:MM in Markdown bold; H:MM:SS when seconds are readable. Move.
**3:38**
